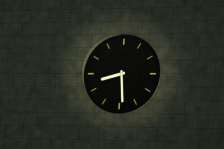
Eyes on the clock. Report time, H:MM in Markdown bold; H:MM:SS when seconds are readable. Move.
**8:29**
